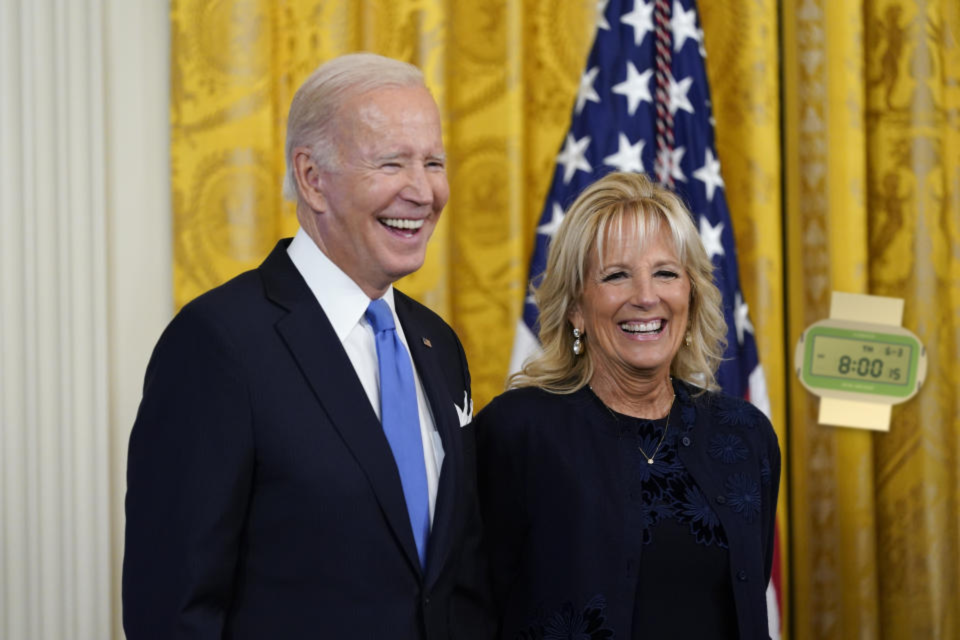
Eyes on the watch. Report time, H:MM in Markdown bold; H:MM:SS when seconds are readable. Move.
**8:00**
